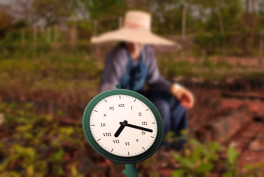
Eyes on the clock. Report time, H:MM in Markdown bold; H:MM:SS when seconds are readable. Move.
**7:18**
